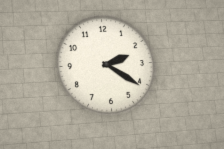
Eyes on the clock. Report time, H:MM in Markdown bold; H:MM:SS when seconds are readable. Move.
**2:21**
